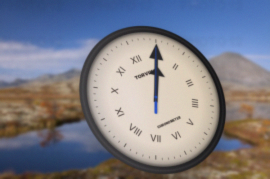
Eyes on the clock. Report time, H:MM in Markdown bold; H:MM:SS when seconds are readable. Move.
**1:05:05**
